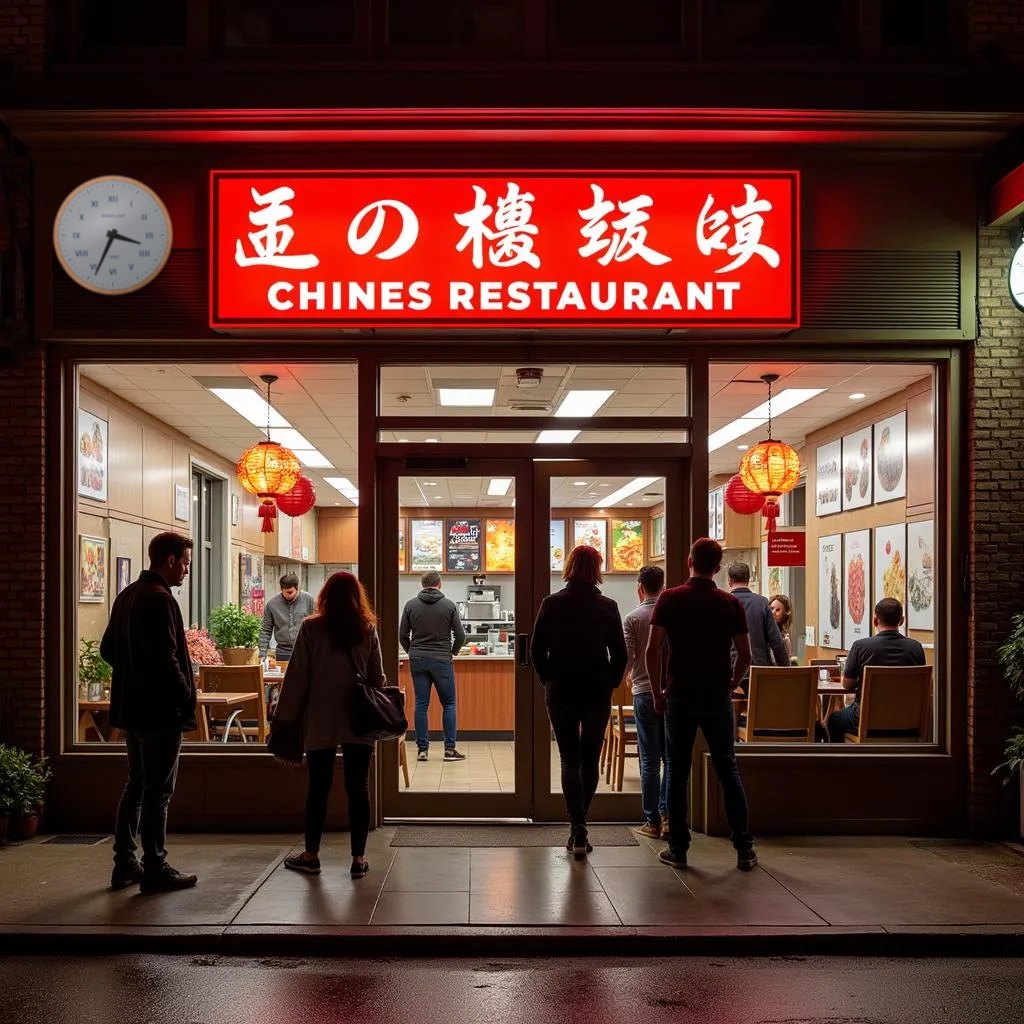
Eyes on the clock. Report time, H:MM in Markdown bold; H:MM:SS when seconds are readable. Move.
**3:34**
